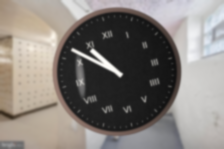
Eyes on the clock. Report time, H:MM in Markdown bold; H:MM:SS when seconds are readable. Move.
**10:52**
